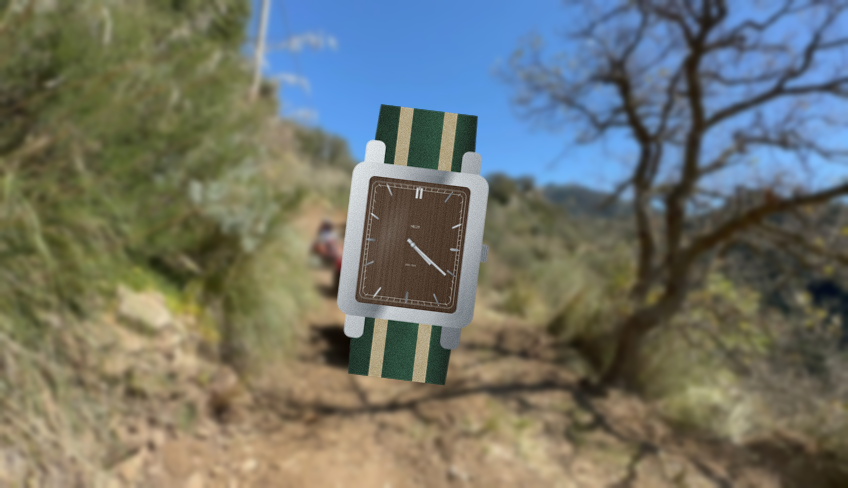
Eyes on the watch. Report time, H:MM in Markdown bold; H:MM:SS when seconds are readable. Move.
**4:21**
